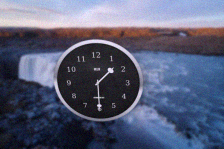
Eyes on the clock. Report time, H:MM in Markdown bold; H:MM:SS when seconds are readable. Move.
**1:30**
